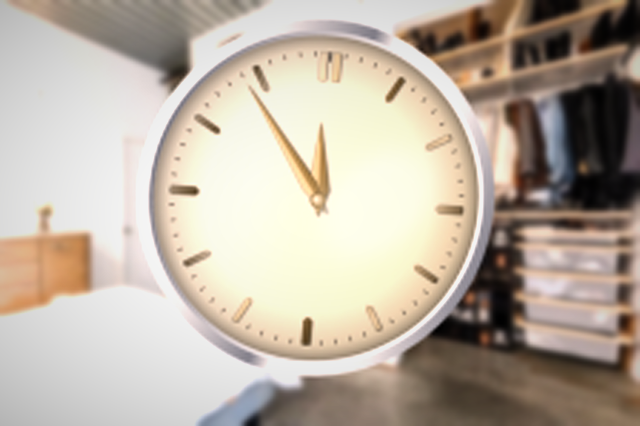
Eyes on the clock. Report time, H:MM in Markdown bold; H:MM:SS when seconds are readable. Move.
**11:54**
